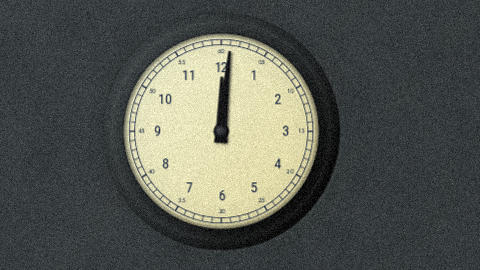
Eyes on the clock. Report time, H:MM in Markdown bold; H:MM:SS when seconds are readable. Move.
**12:01**
